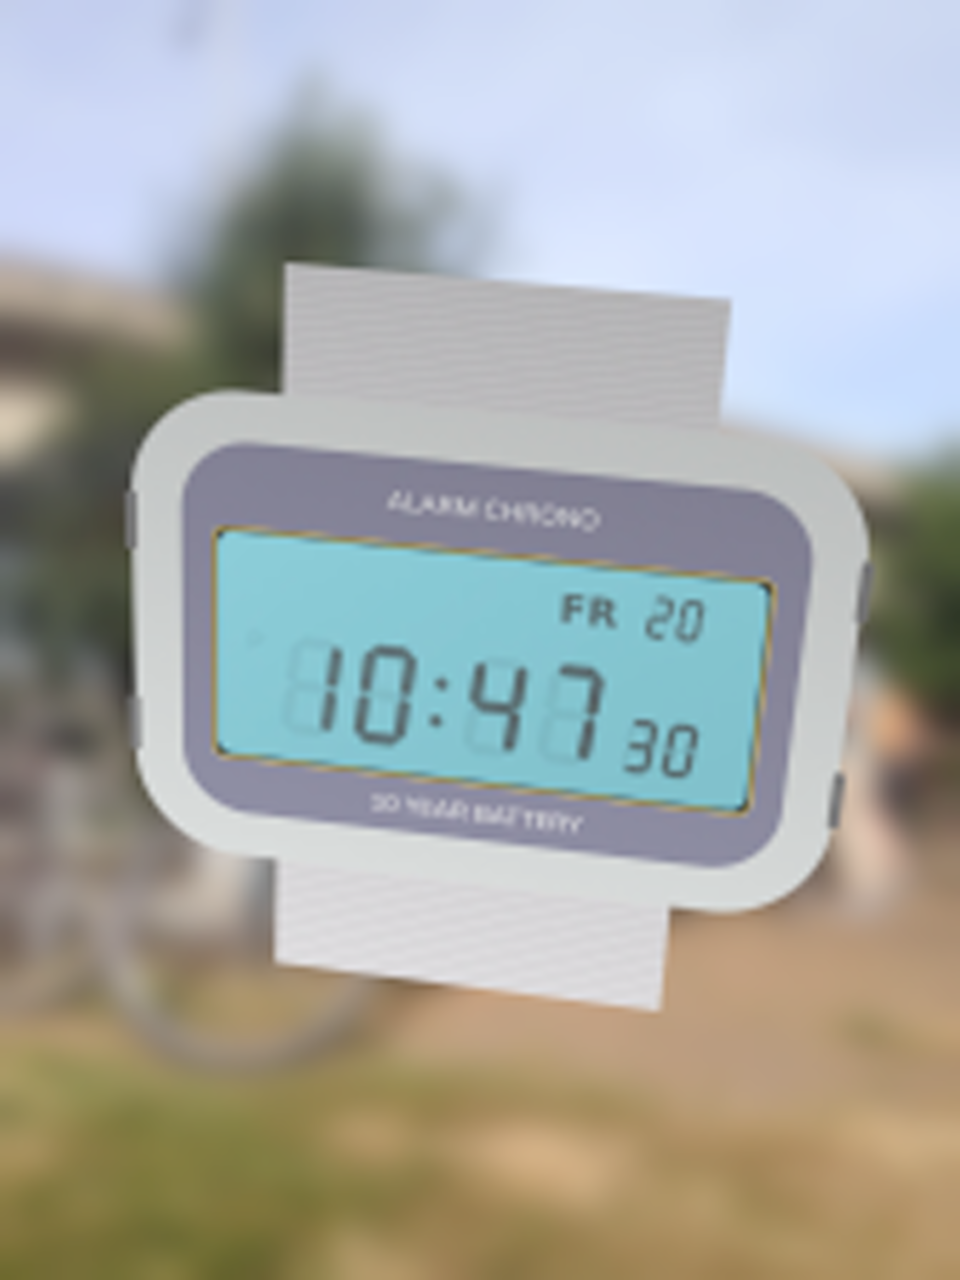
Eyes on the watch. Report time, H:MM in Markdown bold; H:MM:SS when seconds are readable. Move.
**10:47:30**
